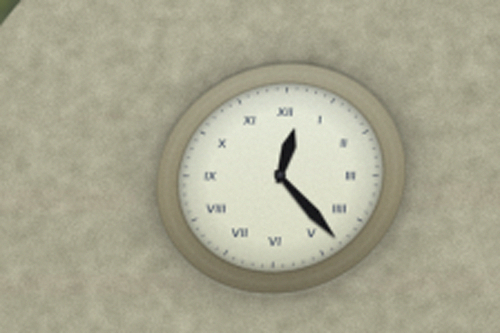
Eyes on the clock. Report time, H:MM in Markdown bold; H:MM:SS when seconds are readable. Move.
**12:23**
